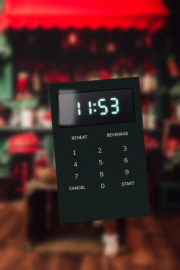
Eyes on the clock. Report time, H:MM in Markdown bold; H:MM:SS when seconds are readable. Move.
**11:53**
